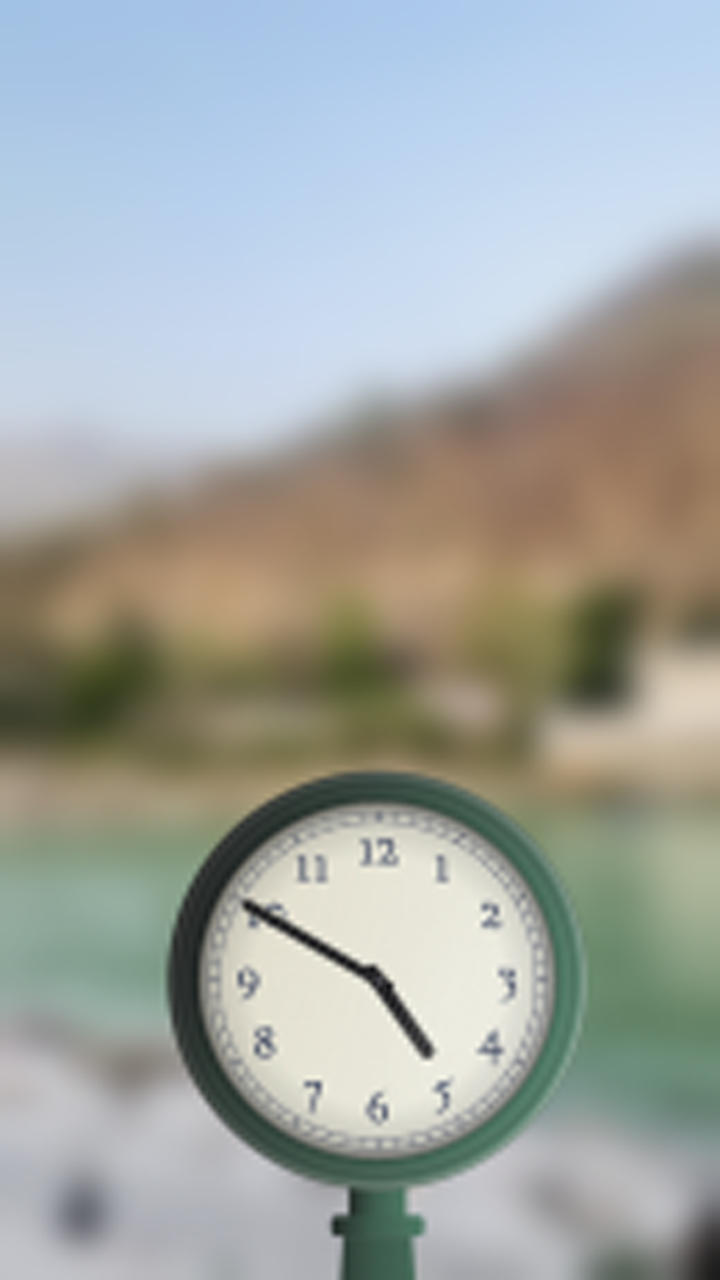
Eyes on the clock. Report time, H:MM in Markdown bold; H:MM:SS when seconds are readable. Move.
**4:50**
